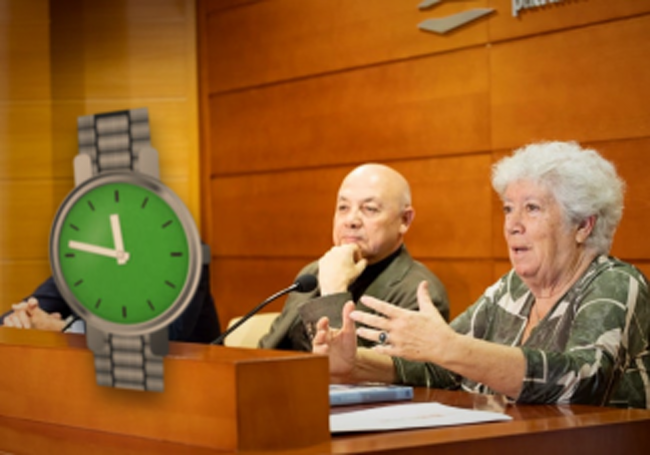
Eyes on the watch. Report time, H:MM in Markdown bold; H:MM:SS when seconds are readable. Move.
**11:47**
